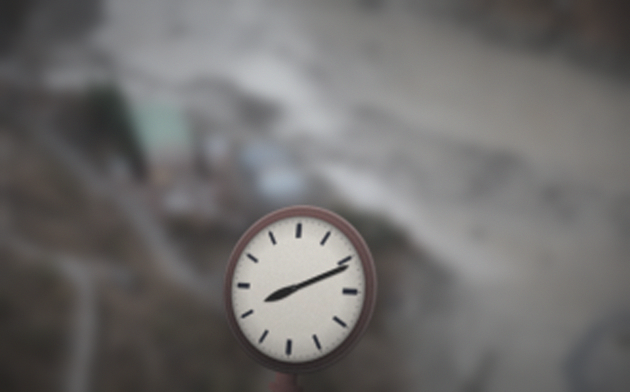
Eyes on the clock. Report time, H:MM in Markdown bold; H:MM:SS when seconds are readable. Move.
**8:11**
